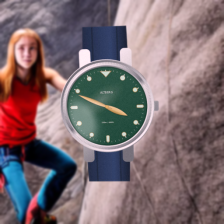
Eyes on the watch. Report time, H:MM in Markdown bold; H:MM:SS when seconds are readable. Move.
**3:49**
